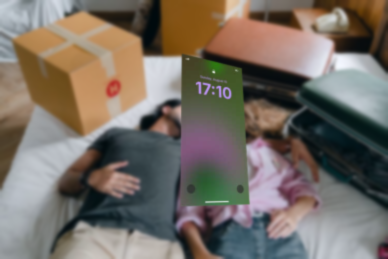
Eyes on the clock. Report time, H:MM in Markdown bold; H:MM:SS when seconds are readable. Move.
**17:10**
